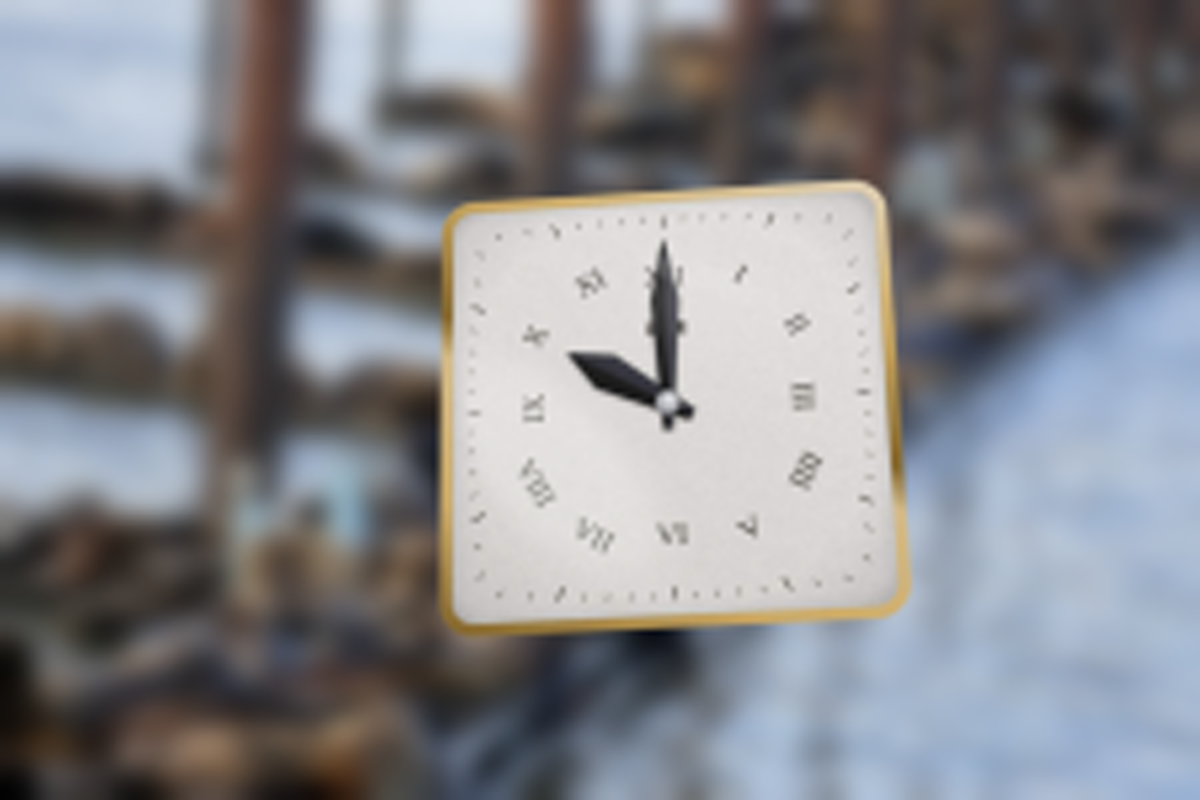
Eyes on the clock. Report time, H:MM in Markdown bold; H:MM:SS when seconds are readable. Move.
**10:00**
